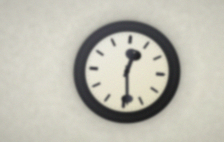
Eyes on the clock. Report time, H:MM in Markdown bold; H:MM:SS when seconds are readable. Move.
**12:29**
